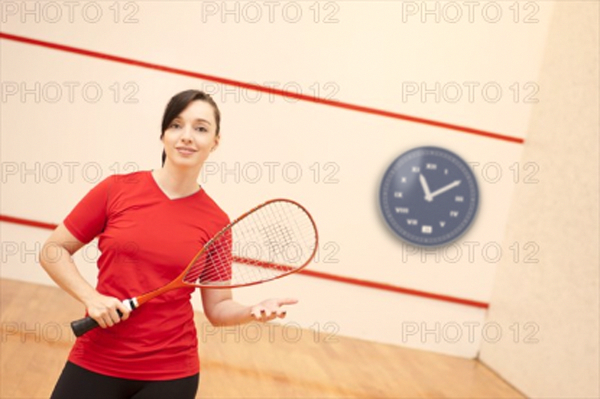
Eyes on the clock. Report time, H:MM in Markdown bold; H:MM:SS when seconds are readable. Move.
**11:10**
